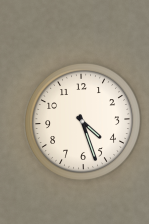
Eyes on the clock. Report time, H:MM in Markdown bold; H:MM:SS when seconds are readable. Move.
**4:27**
